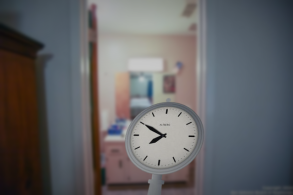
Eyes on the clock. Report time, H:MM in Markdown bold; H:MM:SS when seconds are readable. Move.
**7:50**
